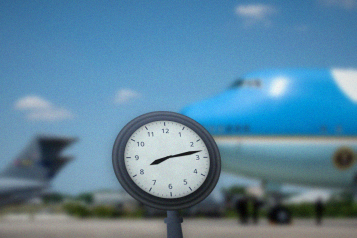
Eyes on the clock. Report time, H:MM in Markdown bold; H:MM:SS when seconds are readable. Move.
**8:13**
